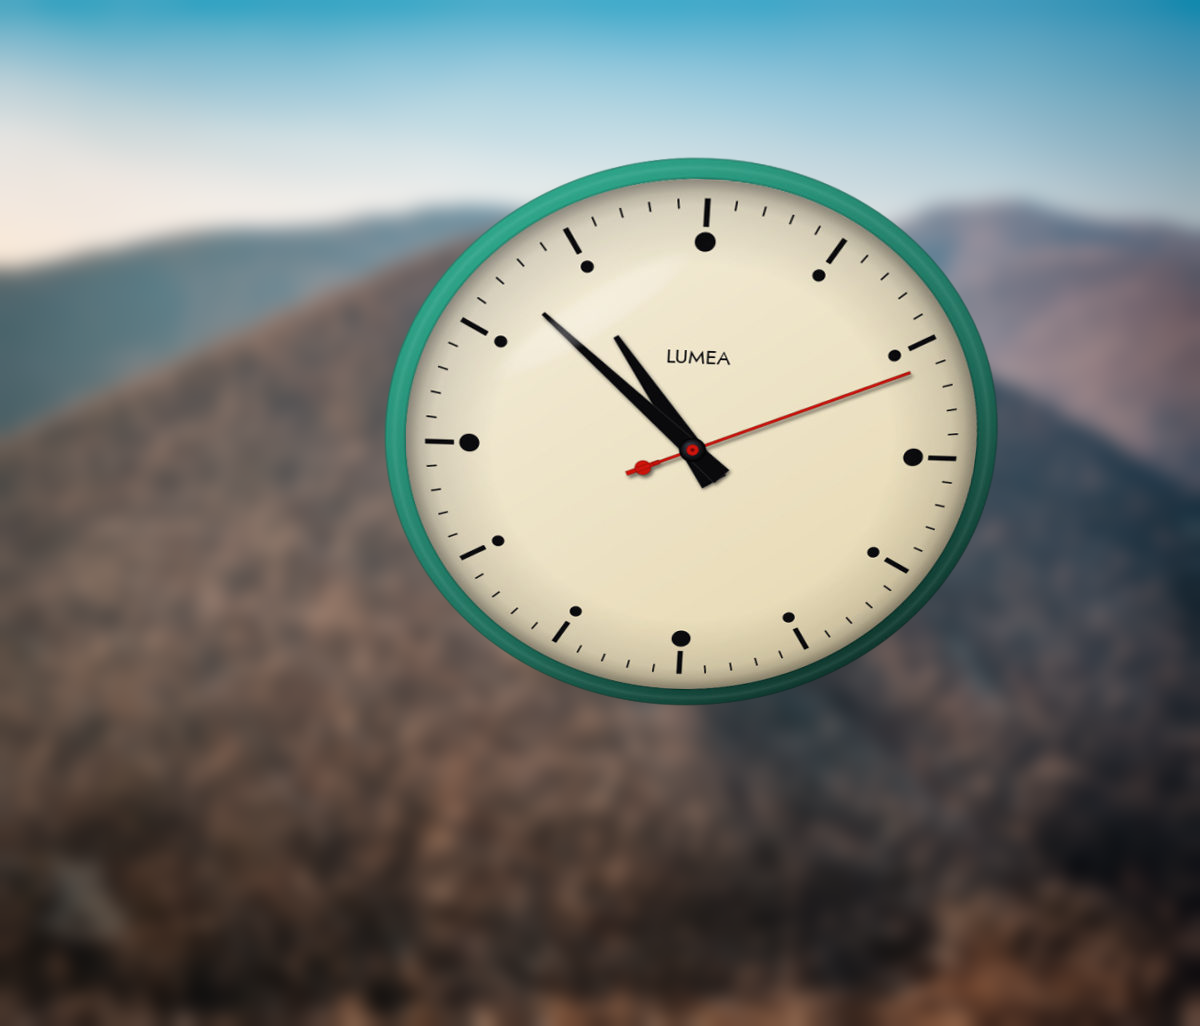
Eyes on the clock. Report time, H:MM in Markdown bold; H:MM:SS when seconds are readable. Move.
**10:52:11**
